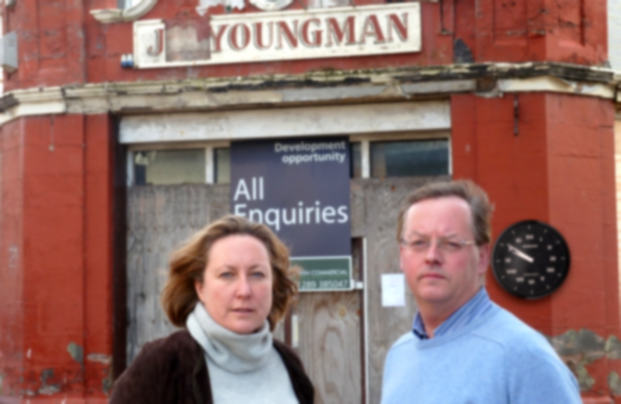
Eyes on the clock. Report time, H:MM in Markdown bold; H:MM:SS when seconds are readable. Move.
**9:51**
